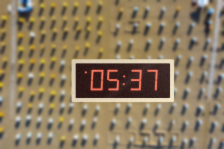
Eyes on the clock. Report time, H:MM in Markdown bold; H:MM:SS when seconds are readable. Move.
**5:37**
